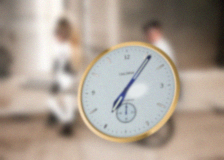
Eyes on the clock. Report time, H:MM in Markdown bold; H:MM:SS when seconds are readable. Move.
**7:06**
